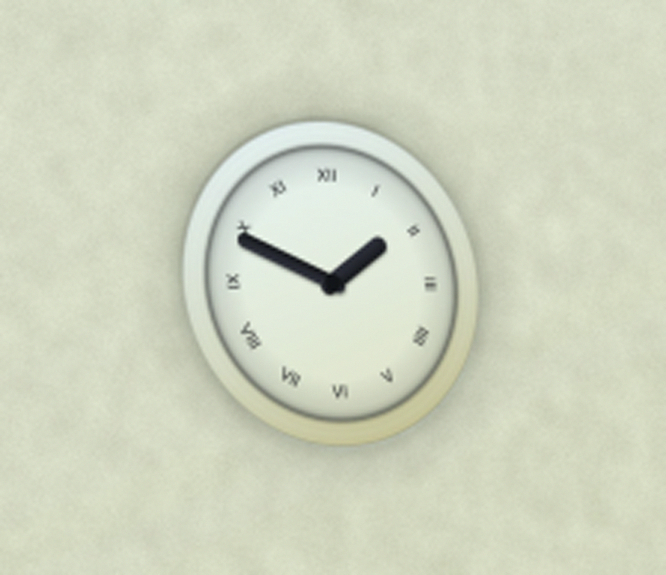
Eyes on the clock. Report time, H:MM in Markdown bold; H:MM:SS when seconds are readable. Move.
**1:49**
